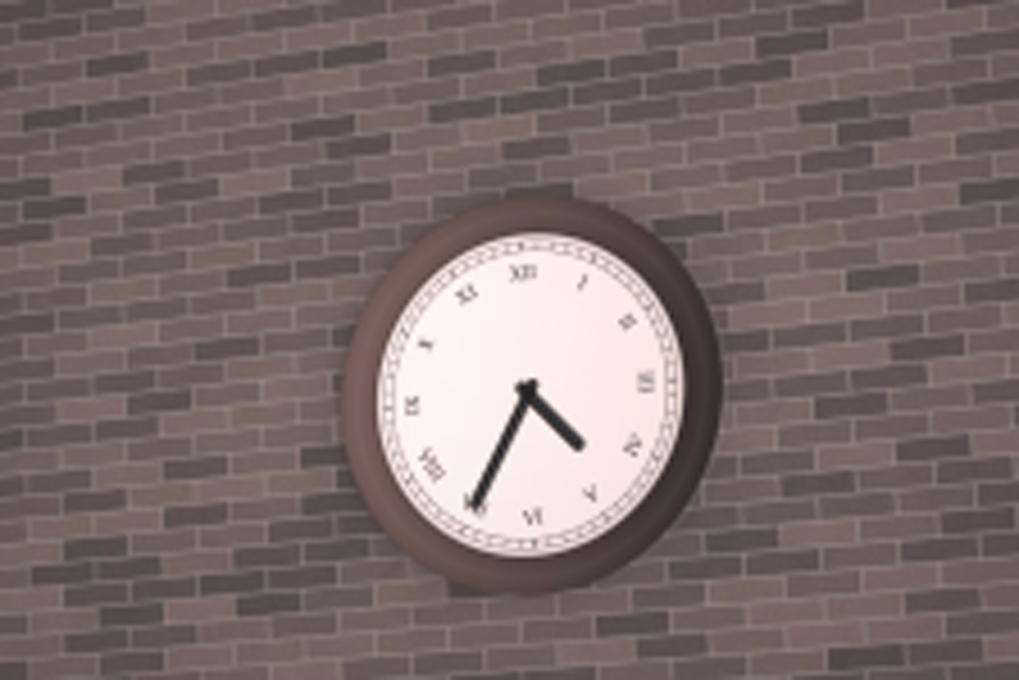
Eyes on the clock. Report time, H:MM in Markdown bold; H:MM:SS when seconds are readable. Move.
**4:35**
